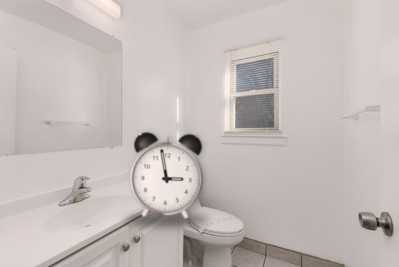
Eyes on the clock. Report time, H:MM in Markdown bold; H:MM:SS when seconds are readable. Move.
**2:58**
